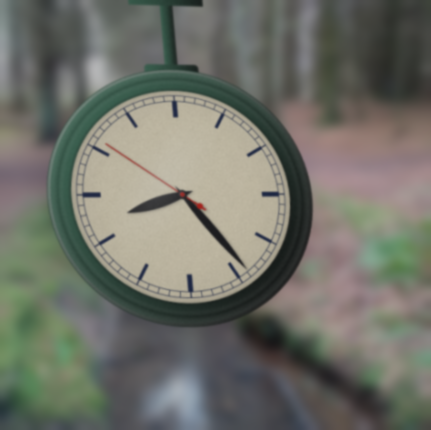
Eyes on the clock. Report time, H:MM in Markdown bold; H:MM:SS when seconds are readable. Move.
**8:23:51**
